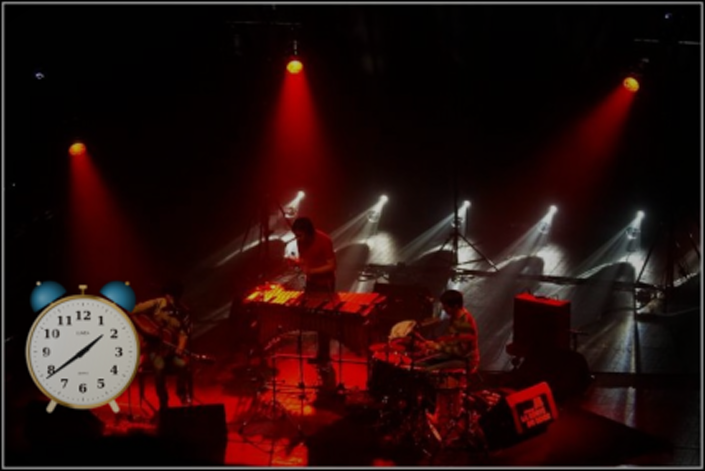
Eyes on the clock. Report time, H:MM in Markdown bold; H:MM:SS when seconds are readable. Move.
**1:39**
